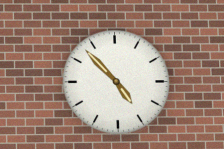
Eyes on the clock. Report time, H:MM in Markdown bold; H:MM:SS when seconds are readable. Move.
**4:53**
